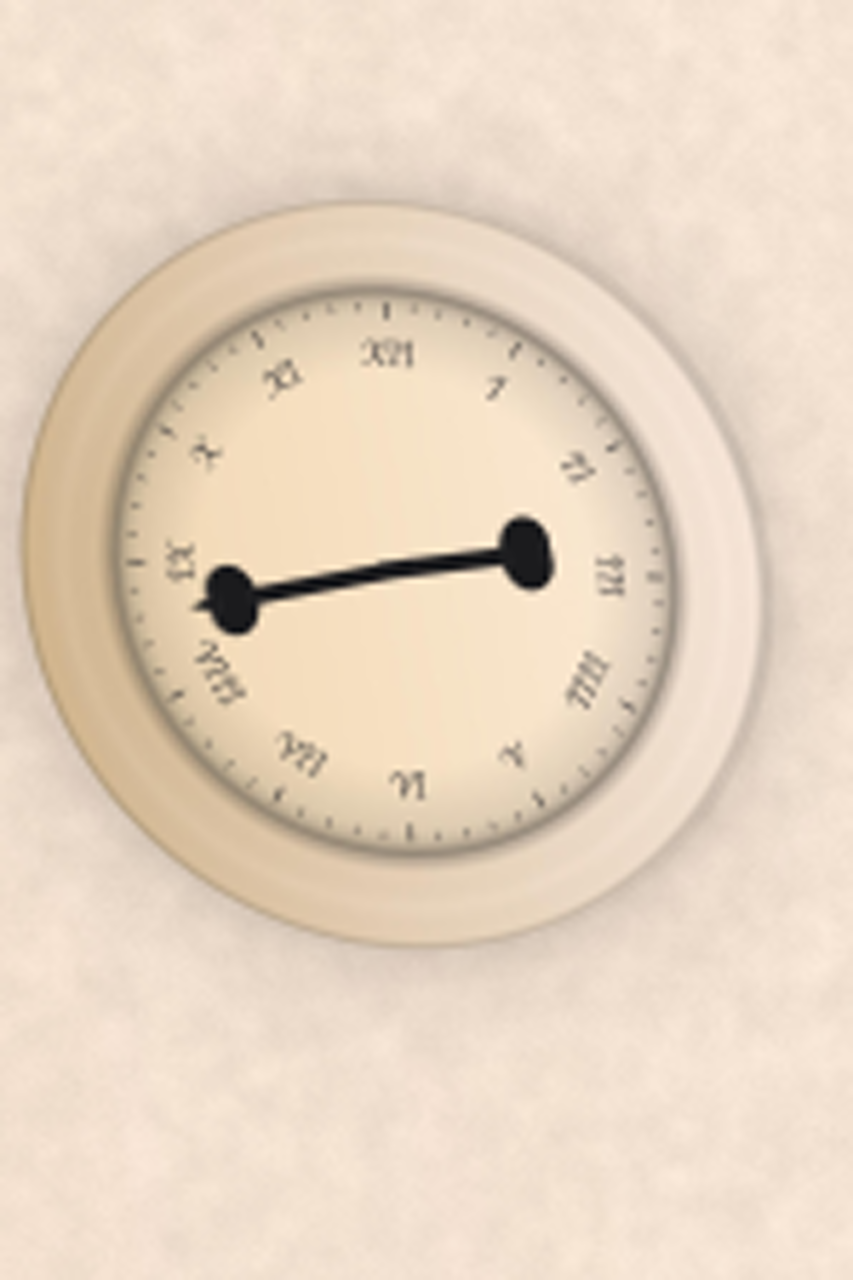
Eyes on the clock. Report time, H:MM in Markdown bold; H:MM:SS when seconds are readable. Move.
**2:43**
